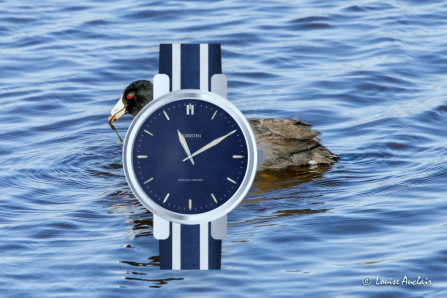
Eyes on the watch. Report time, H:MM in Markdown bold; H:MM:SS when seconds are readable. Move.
**11:10**
